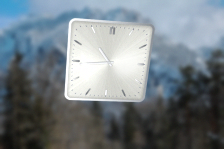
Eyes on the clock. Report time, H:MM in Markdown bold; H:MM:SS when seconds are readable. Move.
**10:44**
